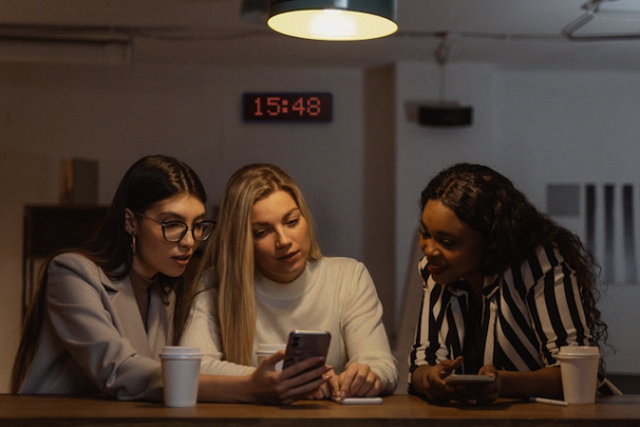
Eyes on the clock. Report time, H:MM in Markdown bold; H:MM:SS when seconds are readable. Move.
**15:48**
